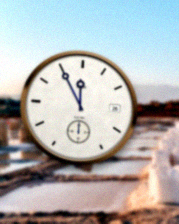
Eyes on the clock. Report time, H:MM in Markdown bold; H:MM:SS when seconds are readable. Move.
**11:55**
